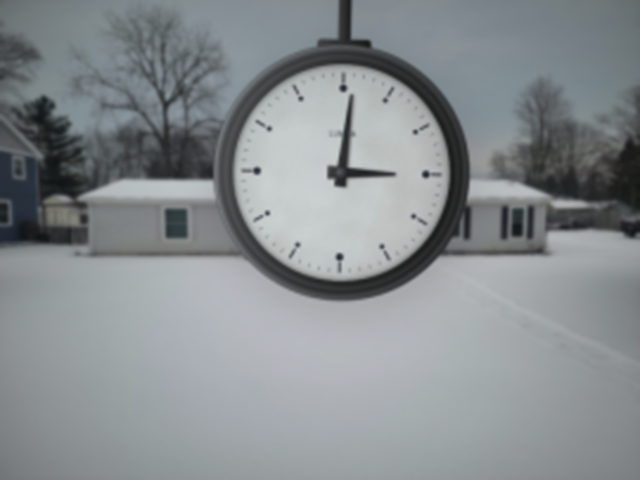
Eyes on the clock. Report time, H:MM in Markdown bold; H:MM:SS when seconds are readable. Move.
**3:01**
